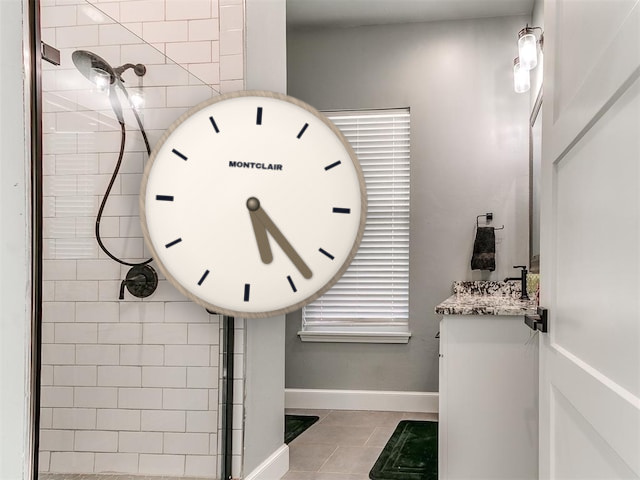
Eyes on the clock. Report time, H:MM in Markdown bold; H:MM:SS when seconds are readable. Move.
**5:23**
